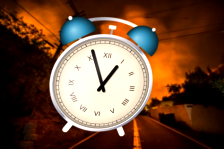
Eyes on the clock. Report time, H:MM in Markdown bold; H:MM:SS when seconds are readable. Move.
**12:56**
